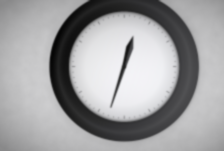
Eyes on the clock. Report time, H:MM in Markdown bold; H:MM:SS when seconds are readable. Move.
**12:33**
